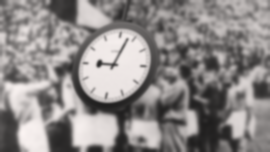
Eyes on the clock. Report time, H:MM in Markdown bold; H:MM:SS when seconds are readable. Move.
**9:03**
